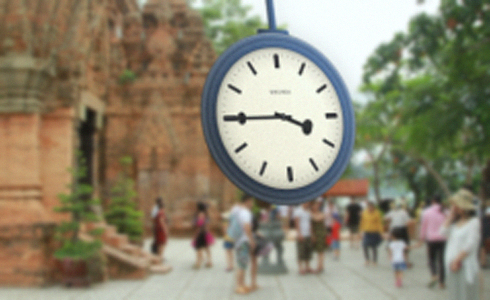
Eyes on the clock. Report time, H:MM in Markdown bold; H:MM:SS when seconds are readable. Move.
**3:45**
